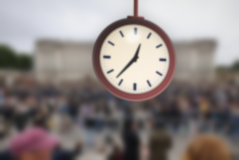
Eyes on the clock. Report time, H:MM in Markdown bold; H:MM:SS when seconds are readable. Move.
**12:37**
